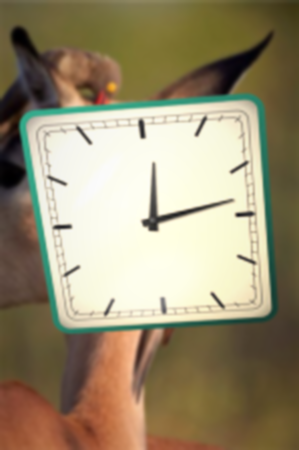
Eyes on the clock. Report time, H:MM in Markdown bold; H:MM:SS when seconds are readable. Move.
**12:13**
